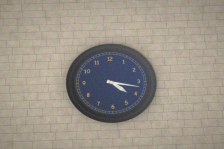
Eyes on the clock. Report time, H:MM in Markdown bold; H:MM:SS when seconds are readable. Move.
**4:17**
